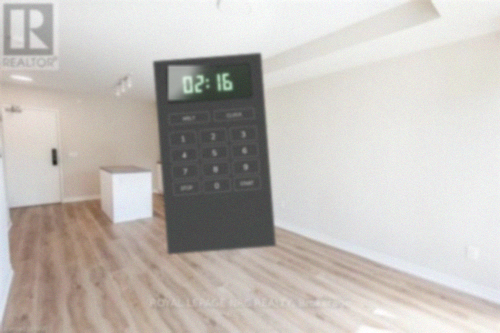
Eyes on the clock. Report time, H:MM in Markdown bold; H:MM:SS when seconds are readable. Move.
**2:16**
